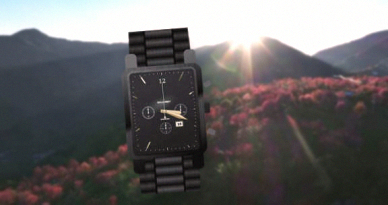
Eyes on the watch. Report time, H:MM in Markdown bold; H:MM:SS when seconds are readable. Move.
**3:19**
